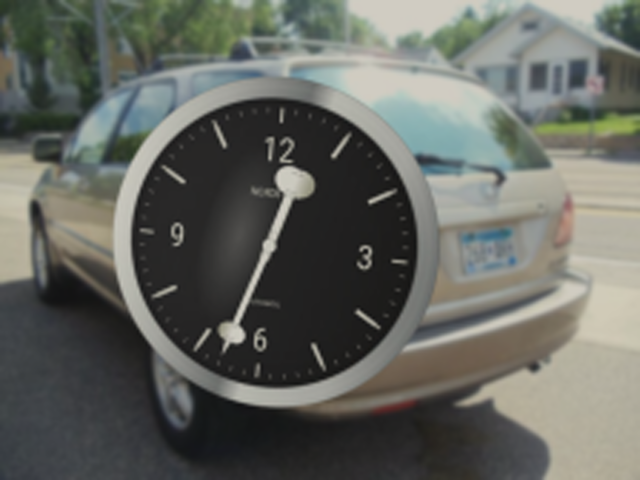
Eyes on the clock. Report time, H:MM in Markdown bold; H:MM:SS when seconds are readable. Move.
**12:33**
